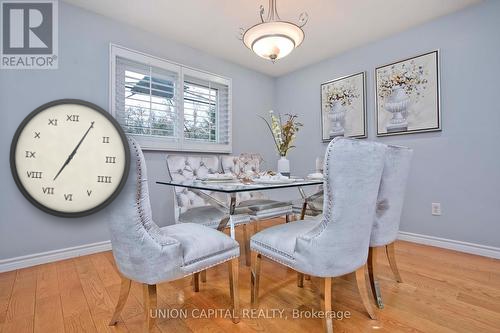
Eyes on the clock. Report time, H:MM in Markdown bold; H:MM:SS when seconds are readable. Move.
**7:05**
